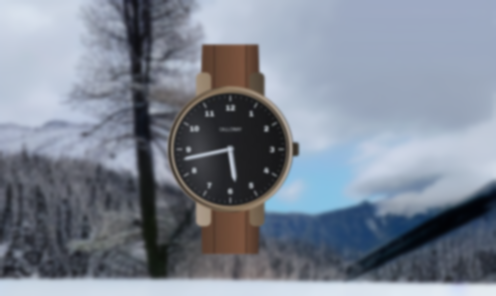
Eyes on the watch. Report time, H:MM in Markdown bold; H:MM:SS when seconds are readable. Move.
**5:43**
